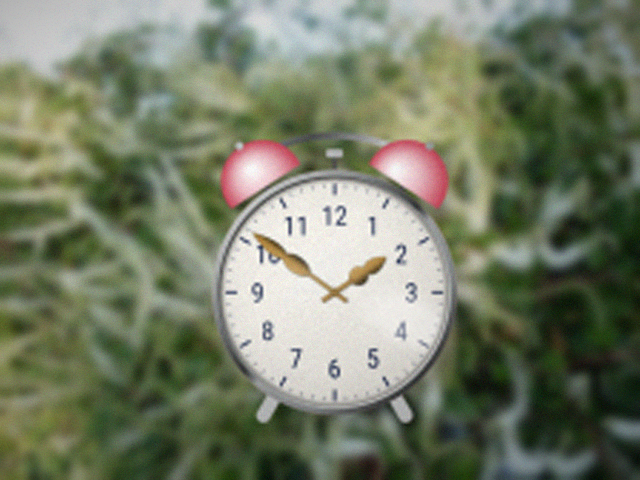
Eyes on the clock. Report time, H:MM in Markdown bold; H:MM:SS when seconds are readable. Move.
**1:51**
